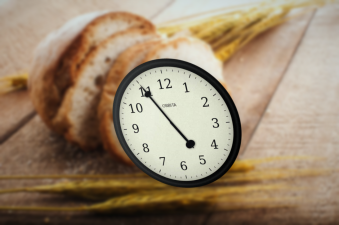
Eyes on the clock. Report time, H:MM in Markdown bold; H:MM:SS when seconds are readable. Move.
**4:55**
